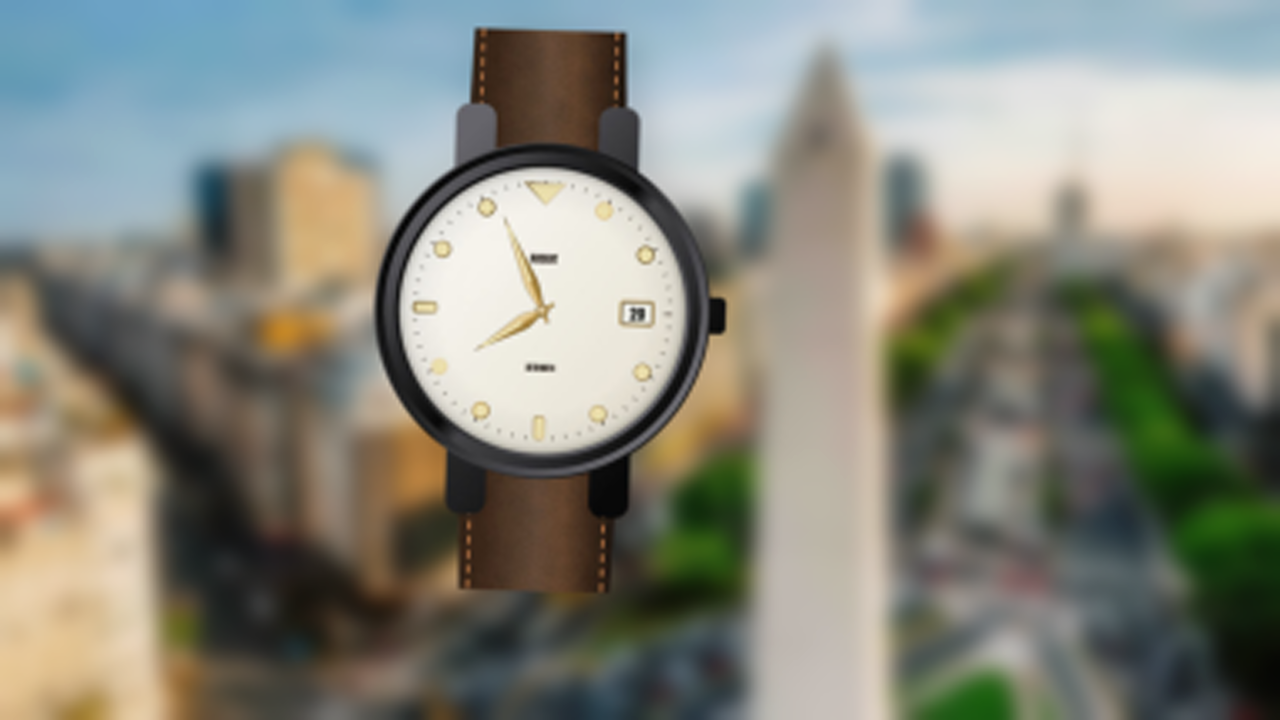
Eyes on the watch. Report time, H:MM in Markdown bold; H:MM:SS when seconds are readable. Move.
**7:56**
